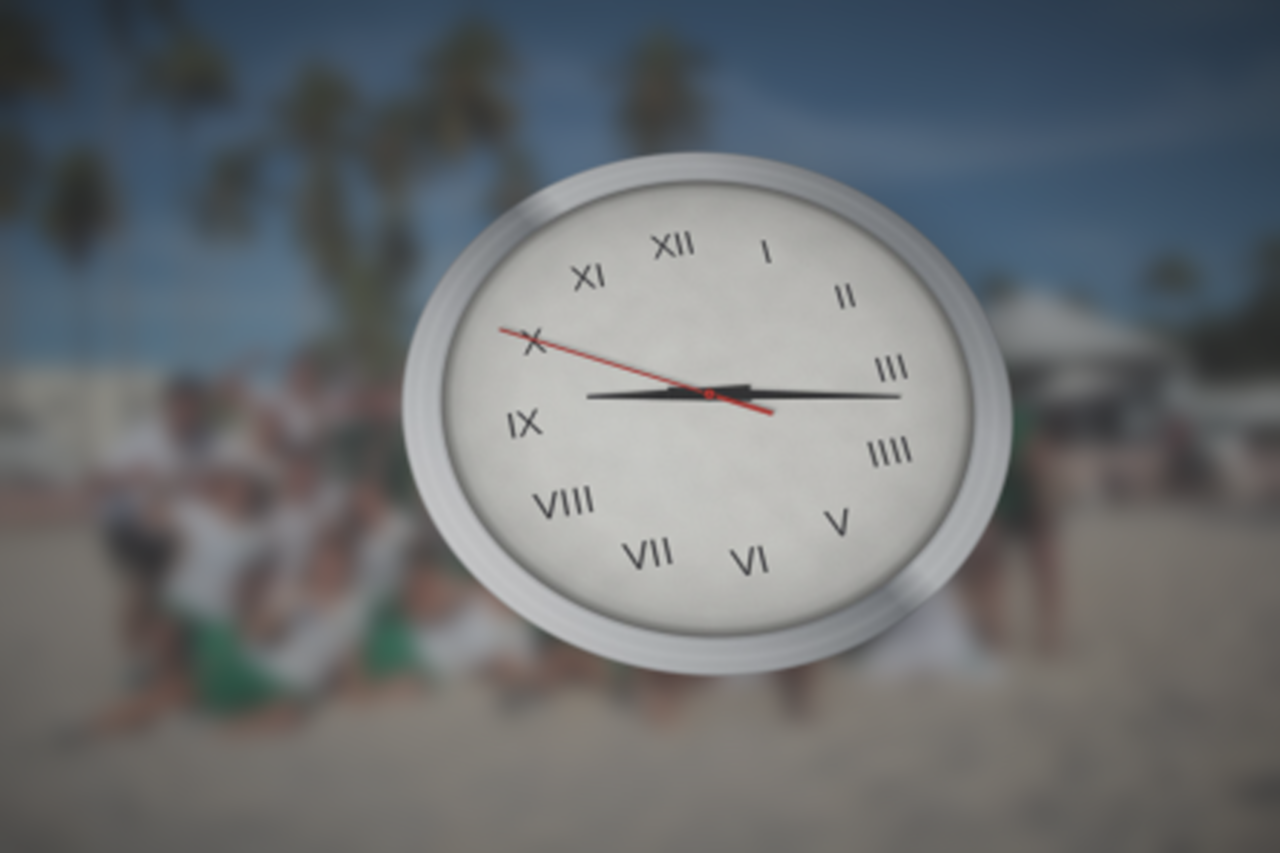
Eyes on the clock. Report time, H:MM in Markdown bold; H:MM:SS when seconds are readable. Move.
**9:16:50**
